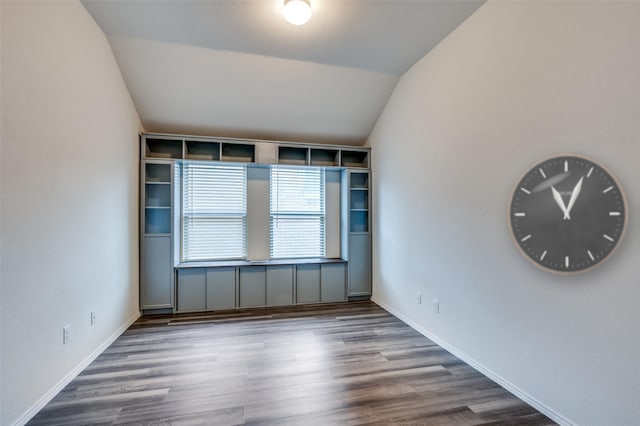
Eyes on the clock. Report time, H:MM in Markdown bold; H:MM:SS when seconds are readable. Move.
**11:04**
